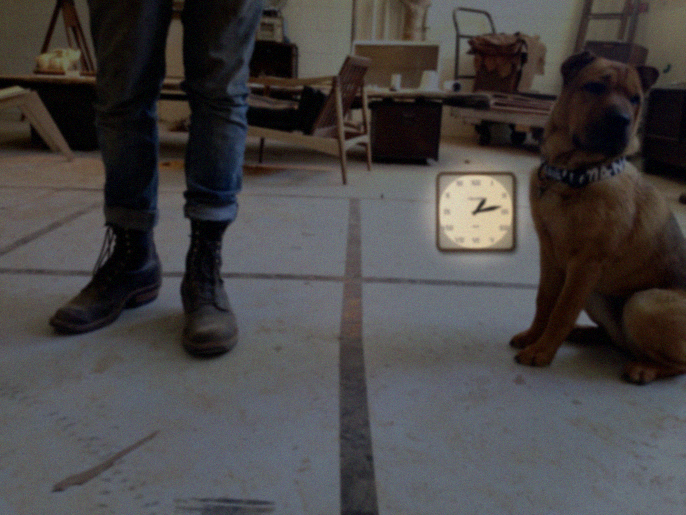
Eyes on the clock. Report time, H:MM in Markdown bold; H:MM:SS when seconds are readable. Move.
**1:13**
